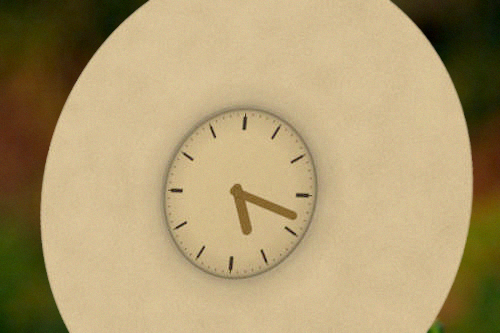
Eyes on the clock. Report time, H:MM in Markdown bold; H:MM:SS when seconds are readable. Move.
**5:18**
